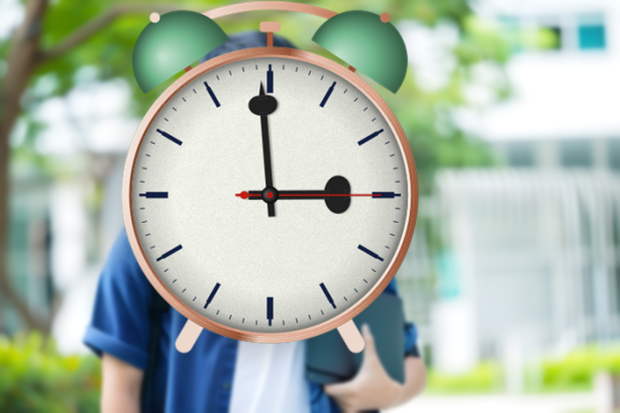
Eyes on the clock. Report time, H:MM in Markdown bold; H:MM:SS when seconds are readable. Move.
**2:59:15**
